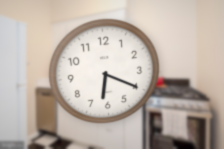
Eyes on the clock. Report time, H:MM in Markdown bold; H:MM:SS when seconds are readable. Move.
**6:20**
